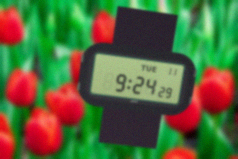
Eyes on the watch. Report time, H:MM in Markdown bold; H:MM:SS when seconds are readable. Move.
**9:24:29**
